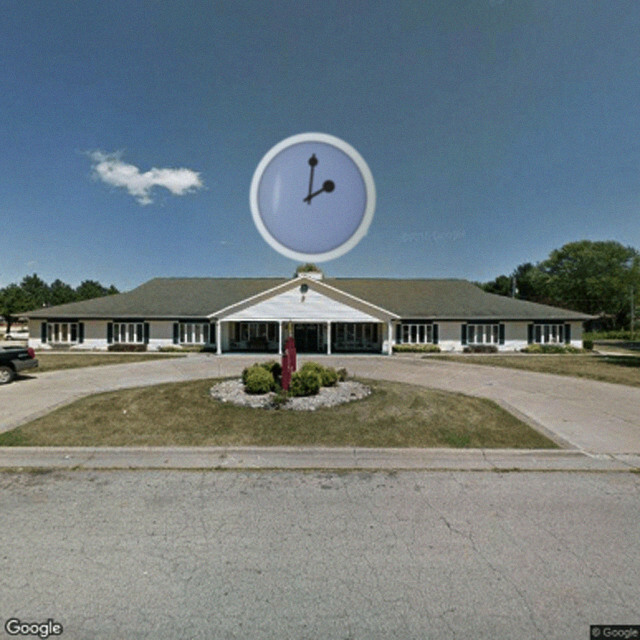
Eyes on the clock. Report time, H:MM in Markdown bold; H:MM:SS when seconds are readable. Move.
**2:01**
